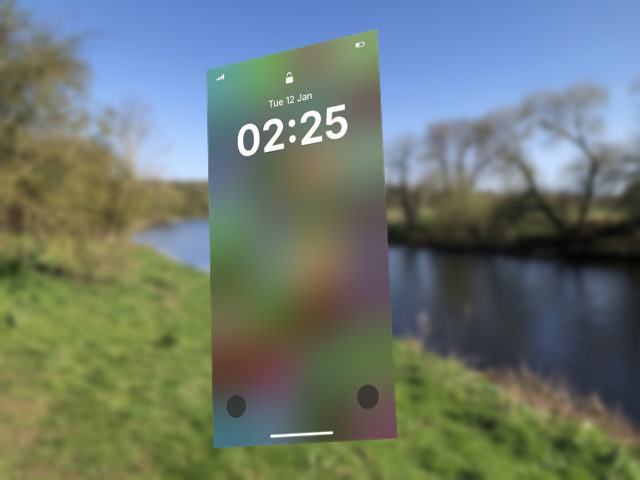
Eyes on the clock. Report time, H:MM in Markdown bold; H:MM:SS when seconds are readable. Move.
**2:25**
